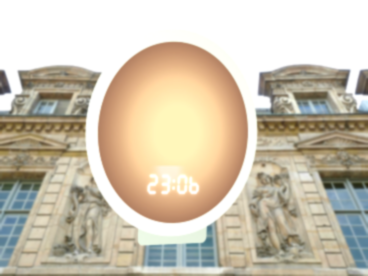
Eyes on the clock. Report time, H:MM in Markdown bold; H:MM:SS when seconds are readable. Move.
**23:06**
